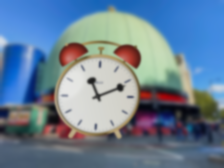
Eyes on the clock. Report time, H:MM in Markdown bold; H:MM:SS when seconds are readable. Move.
**11:11**
